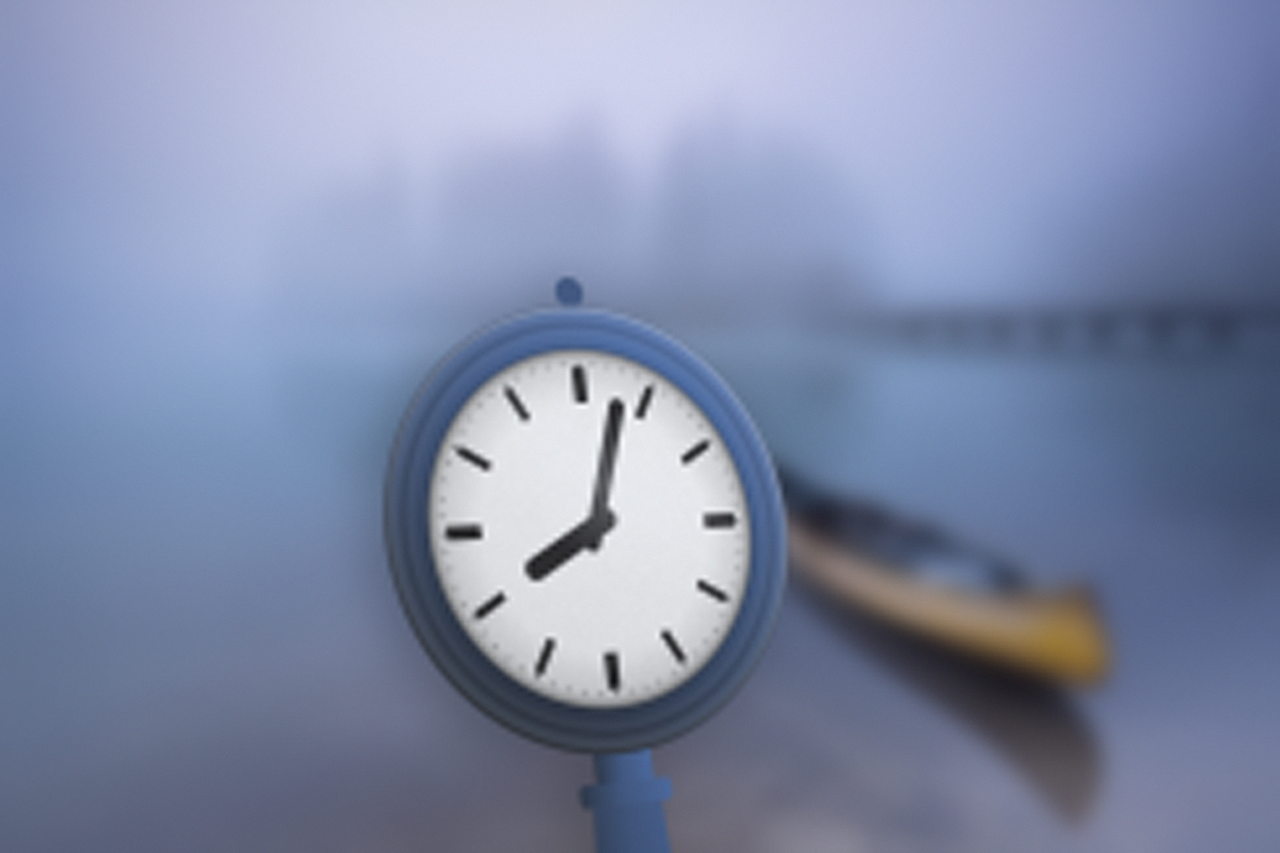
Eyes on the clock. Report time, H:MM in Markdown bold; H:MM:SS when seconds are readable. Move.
**8:03**
